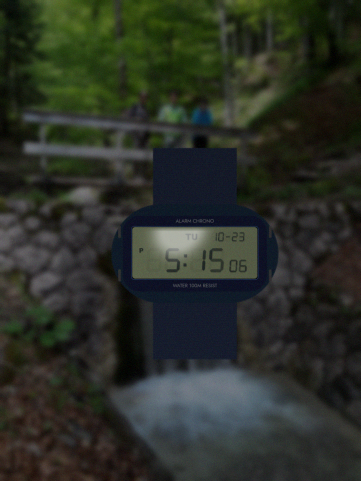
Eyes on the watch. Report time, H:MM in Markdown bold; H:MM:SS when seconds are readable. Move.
**5:15:06**
